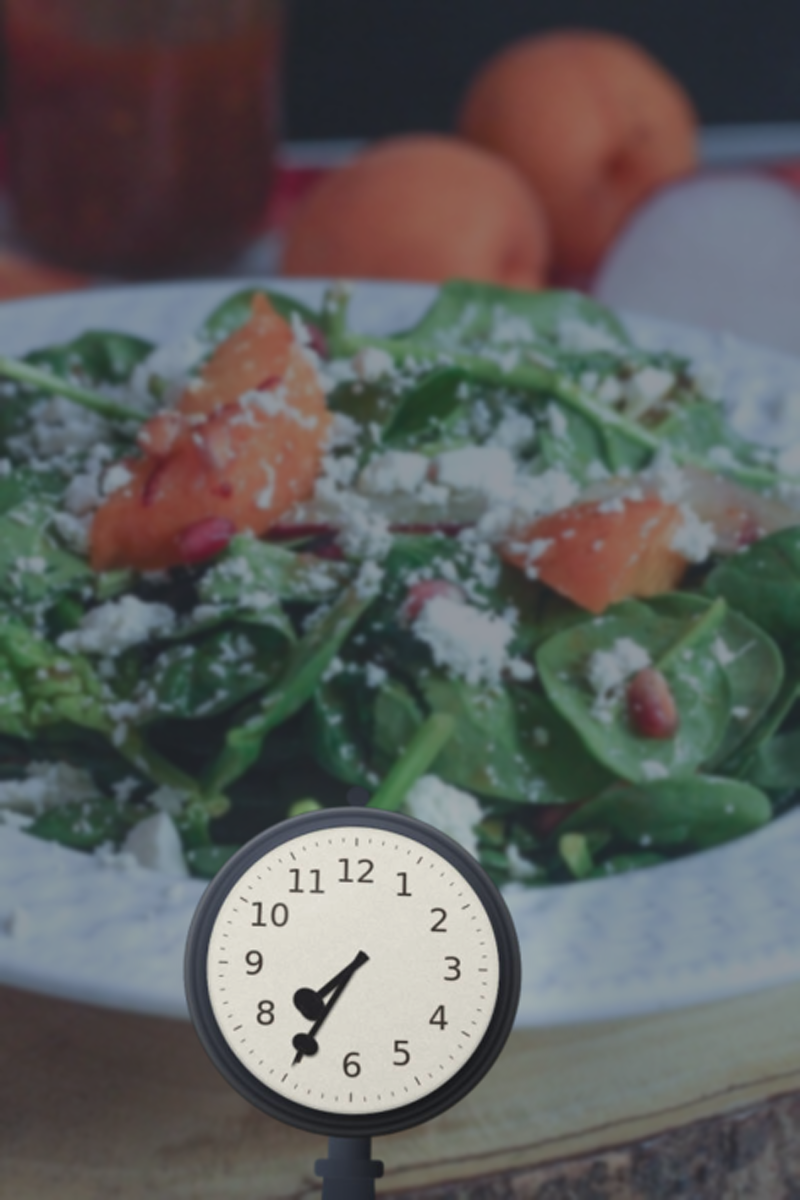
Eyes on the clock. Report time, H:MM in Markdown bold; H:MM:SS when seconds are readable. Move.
**7:35**
